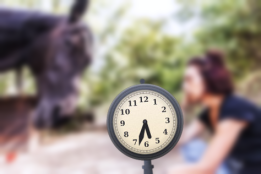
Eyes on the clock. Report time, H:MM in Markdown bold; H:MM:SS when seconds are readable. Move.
**5:33**
